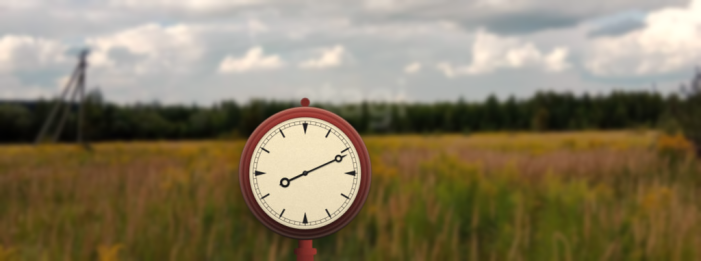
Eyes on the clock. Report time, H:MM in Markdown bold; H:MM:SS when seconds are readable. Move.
**8:11**
